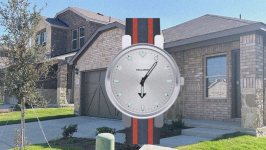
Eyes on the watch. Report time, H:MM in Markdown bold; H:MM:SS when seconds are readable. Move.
**6:06**
